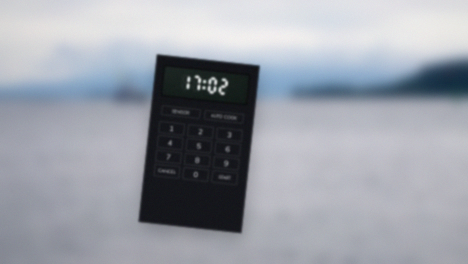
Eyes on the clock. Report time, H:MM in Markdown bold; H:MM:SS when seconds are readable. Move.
**17:02**
